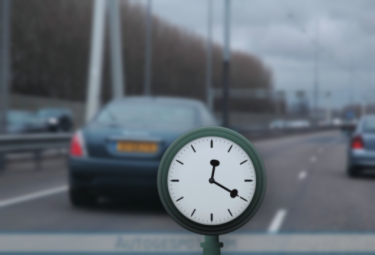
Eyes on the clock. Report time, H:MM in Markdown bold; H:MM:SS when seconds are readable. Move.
**12:20**
